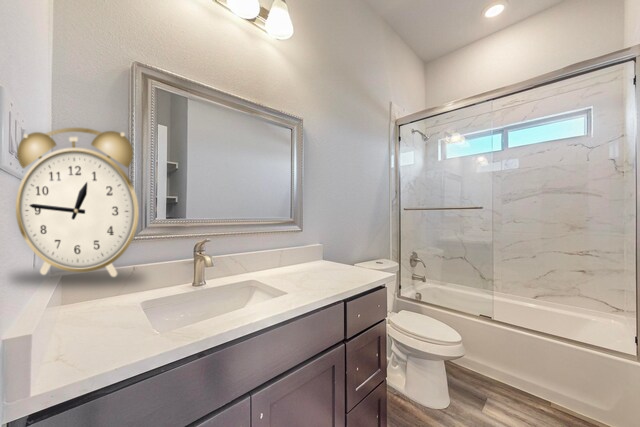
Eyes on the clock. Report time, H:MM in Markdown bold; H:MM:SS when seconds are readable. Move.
**12:46**
